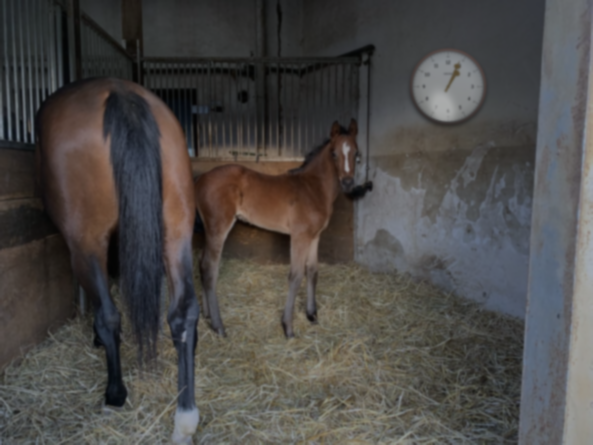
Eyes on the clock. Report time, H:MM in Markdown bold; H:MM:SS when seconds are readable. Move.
**1:04**
